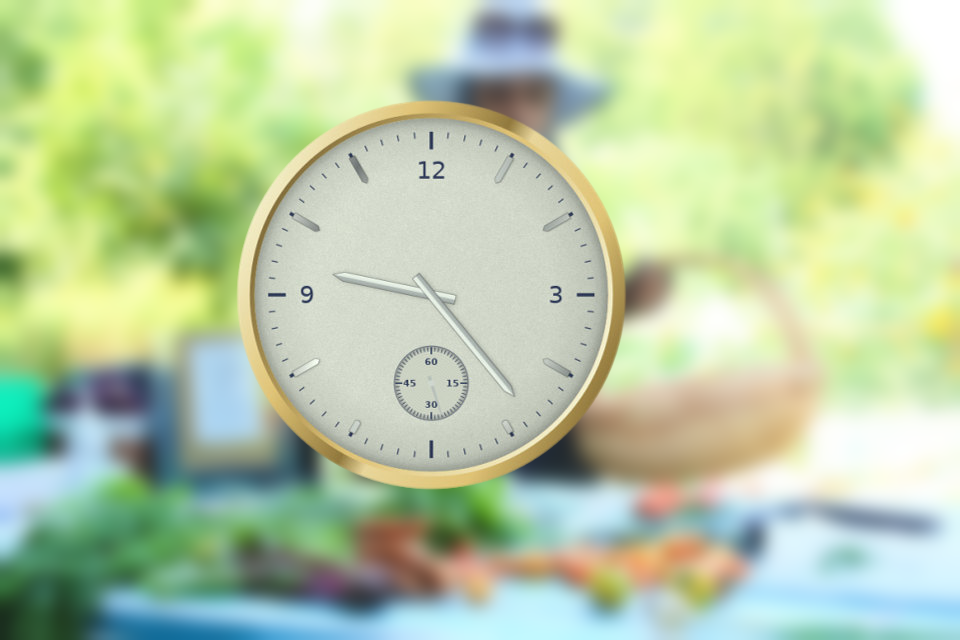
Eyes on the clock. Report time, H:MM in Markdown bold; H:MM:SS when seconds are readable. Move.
**9:23:27**
